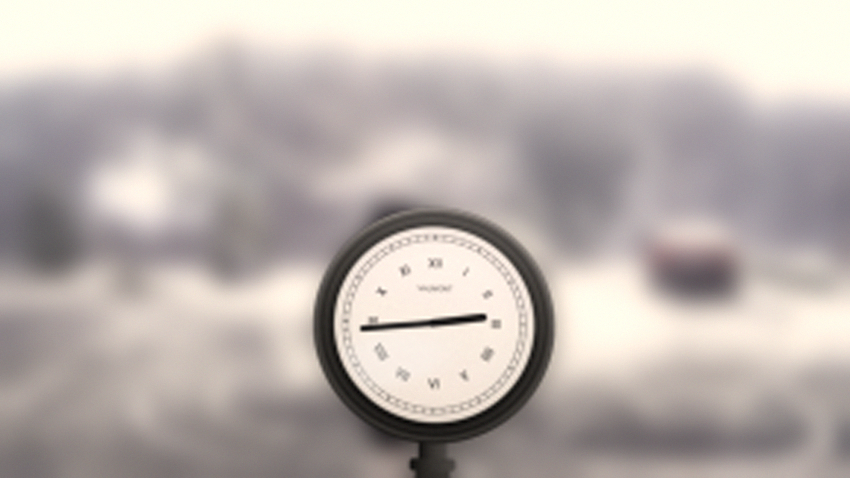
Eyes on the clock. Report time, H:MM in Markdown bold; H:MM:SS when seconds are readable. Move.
**2:44**
